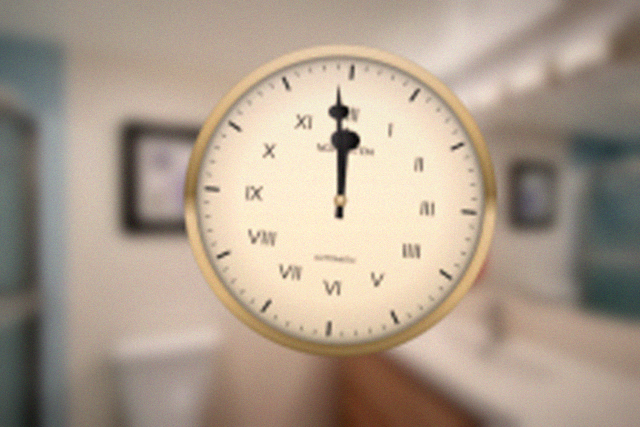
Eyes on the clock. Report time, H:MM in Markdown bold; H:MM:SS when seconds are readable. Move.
**11:59**
